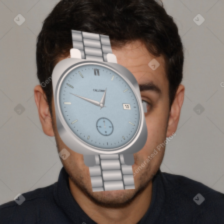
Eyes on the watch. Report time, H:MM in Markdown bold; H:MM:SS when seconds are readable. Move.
**12:48**
